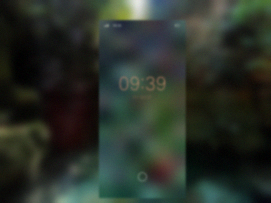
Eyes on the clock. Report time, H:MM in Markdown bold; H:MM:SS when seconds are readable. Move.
**9:39**
